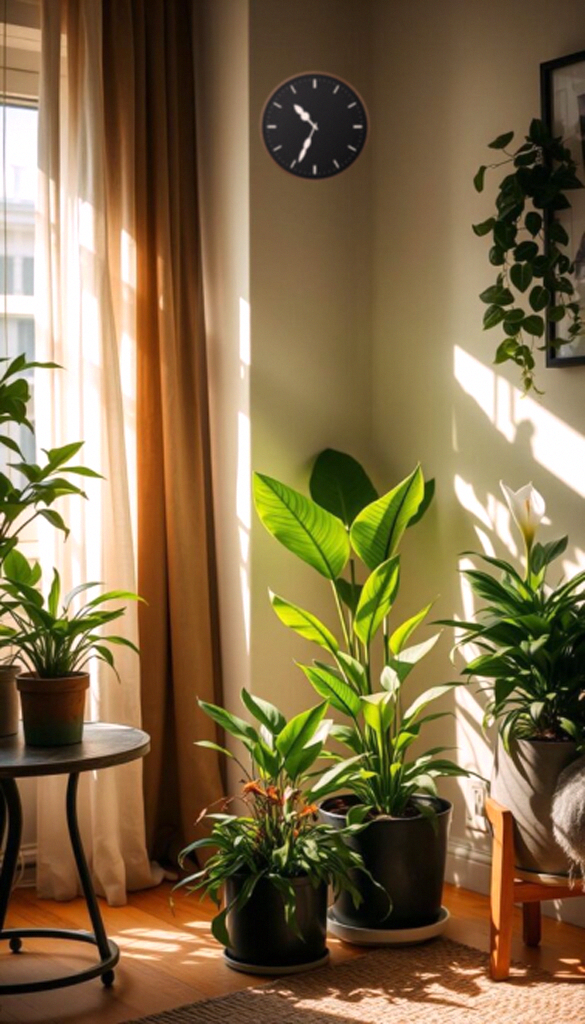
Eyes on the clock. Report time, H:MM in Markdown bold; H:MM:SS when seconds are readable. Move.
**10:34**
